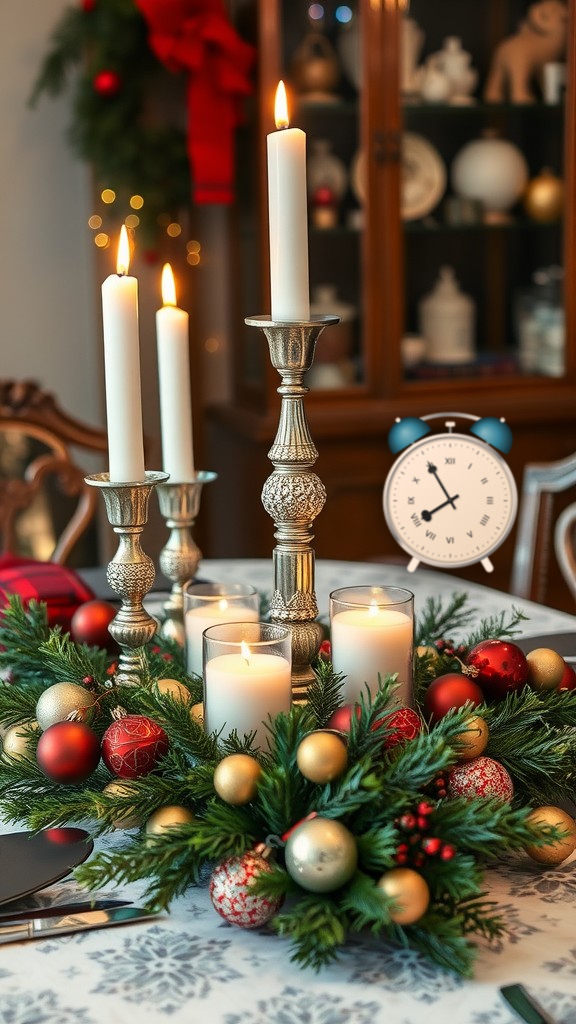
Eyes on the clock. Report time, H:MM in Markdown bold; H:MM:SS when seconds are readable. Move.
**7:55**
